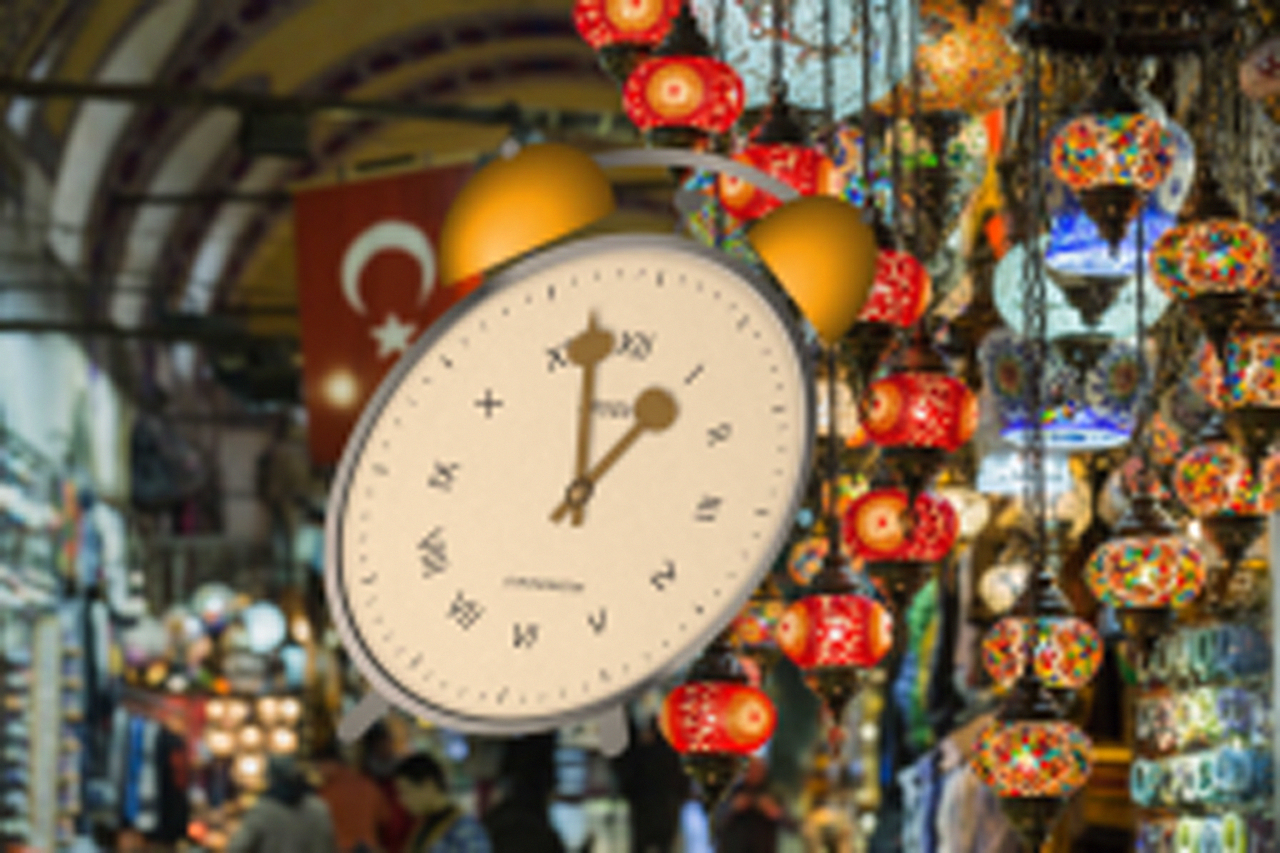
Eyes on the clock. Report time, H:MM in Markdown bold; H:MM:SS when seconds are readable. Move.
**12:57**
